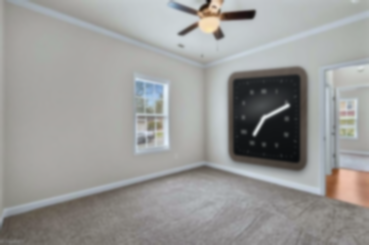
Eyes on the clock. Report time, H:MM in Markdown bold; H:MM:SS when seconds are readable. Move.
**7:11**
